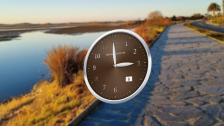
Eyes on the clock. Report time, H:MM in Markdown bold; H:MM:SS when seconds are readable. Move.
**2:59**
